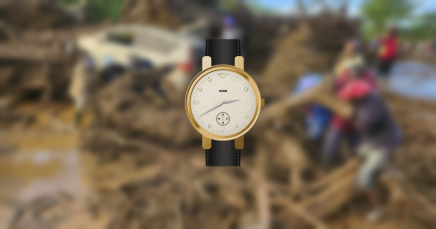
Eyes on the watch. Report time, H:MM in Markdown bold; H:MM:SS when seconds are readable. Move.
**2:40**
